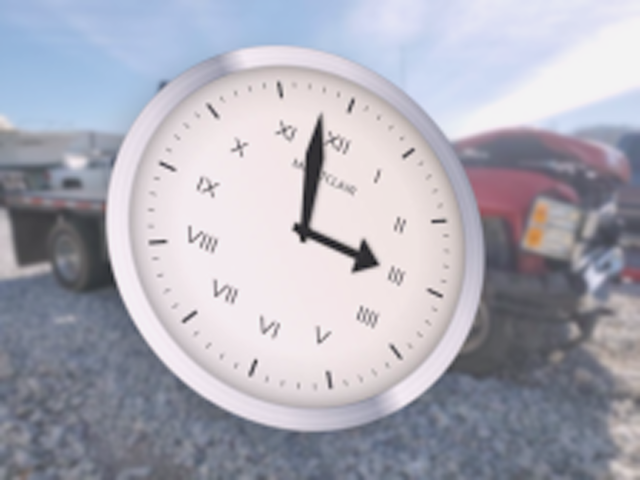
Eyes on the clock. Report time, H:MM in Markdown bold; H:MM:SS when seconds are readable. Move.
**2:58**
